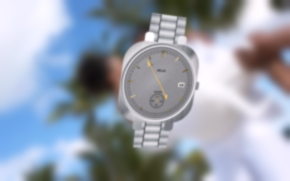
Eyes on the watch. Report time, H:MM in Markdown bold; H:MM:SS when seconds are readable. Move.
**4:54**
